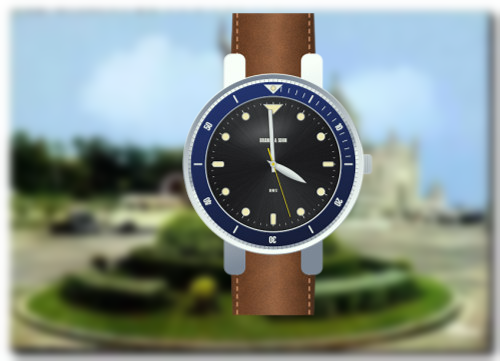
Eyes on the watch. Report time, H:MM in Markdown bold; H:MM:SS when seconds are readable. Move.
**3:59:27**
